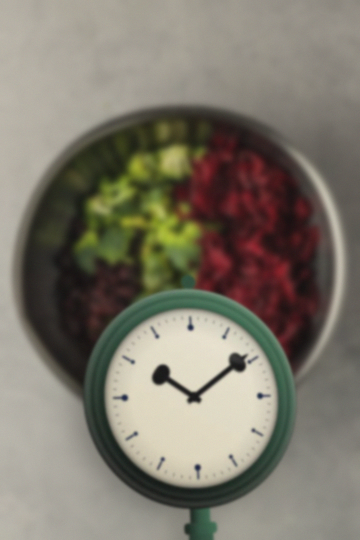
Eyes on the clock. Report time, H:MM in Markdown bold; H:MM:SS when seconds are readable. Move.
**10:09**
